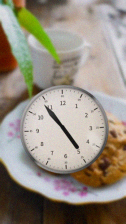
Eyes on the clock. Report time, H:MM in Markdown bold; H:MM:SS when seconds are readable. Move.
**4:54**
